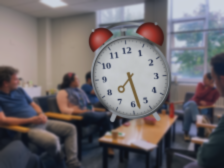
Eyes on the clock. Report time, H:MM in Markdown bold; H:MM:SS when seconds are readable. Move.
**7:28**
